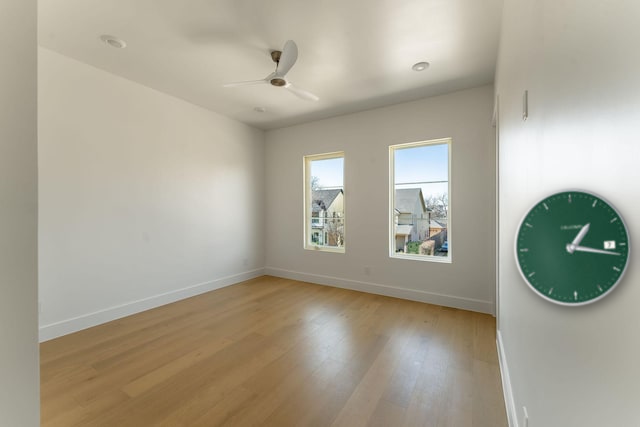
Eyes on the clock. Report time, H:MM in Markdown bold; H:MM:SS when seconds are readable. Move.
**1:17**
